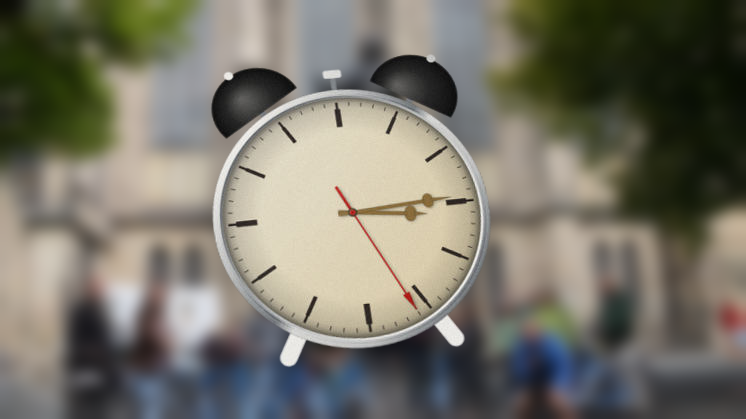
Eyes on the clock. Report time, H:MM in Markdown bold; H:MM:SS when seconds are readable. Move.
**3:14:26**
